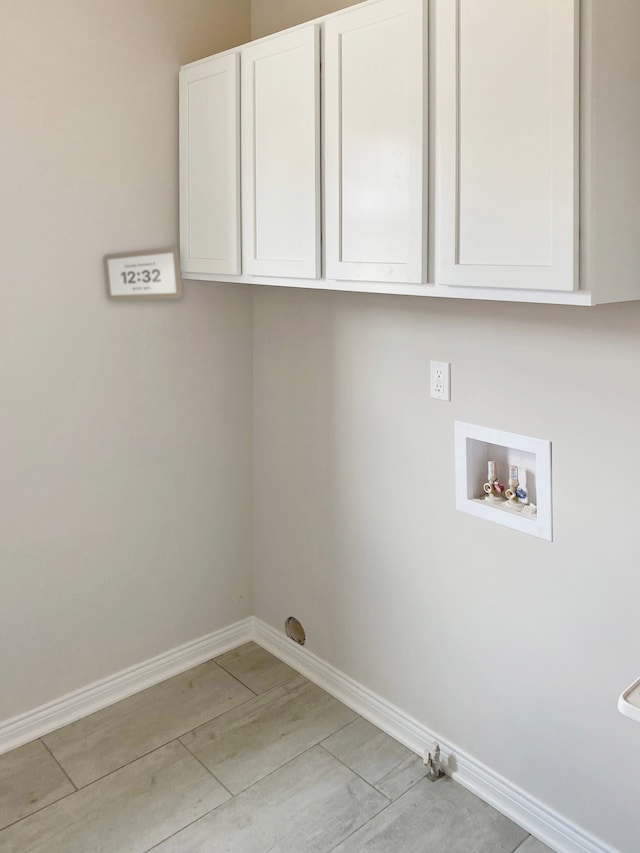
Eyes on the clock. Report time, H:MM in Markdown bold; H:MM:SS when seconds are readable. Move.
**12:32**
